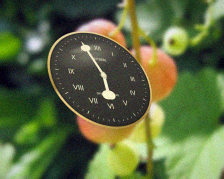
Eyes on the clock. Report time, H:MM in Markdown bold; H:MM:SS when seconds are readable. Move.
**5:56**
